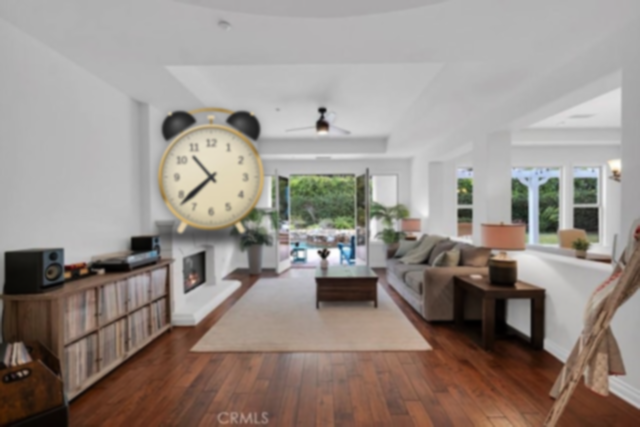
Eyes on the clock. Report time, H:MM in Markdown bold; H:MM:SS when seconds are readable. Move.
**10:38**
